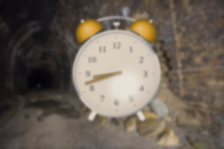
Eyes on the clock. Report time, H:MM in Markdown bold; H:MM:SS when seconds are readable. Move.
**8:42**
